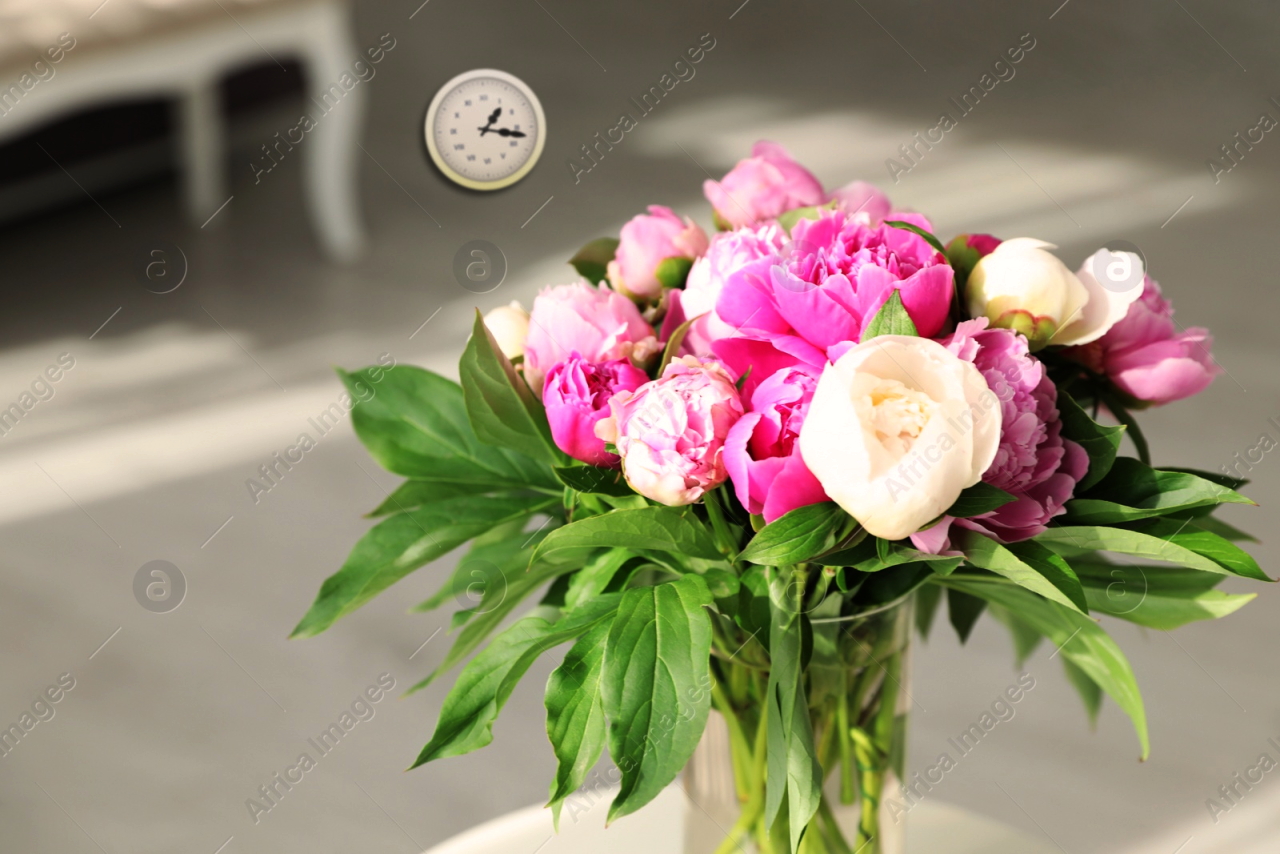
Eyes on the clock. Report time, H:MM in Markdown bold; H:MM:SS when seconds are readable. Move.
**1:17**
